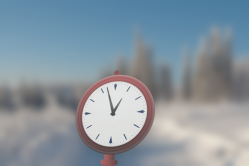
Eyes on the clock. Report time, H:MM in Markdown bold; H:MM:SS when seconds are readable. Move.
**12:57**
